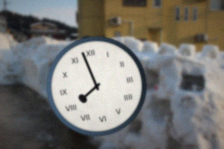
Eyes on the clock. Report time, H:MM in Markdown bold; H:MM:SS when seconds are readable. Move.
**7:58**
